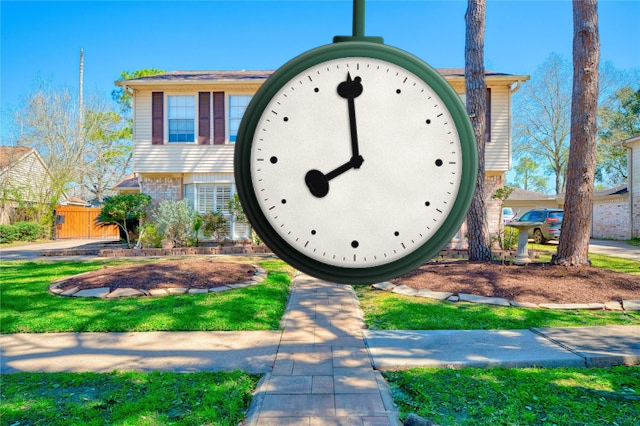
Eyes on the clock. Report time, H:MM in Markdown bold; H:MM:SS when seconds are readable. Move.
**7:59**
